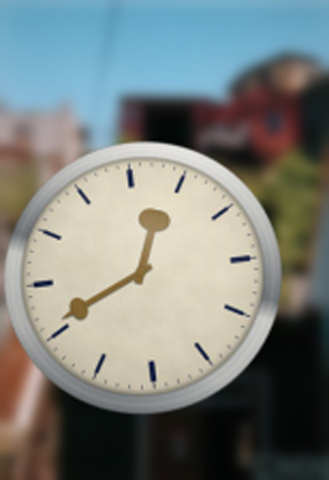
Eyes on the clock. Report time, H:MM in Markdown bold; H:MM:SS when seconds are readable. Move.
**12:41**
